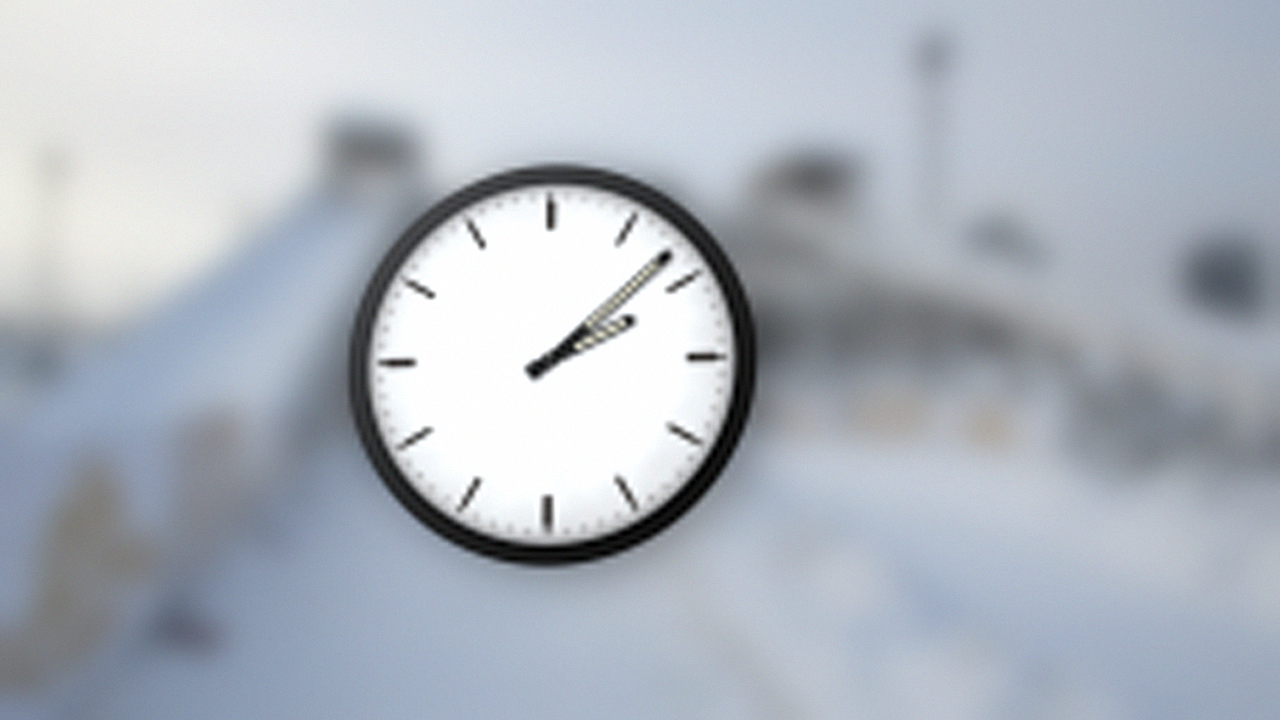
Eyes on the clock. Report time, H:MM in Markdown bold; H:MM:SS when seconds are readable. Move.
**2:08**
